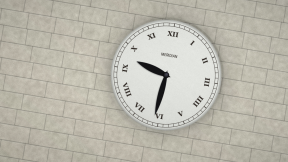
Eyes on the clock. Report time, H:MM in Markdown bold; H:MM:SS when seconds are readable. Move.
**9:31**
